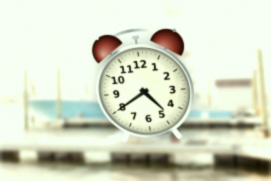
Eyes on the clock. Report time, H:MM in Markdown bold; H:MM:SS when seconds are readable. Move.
**4:40**
